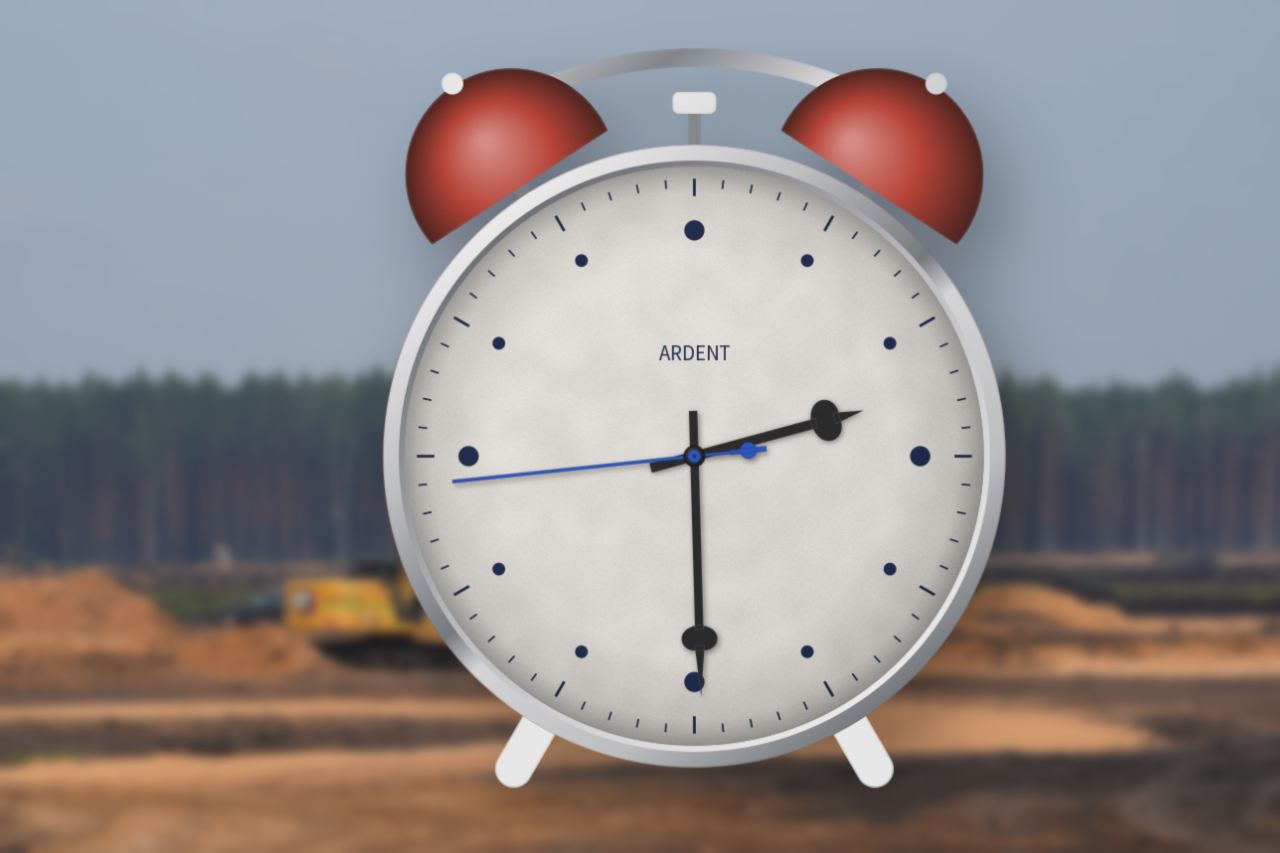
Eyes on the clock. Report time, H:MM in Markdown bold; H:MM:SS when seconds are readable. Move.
**2:29:44**
